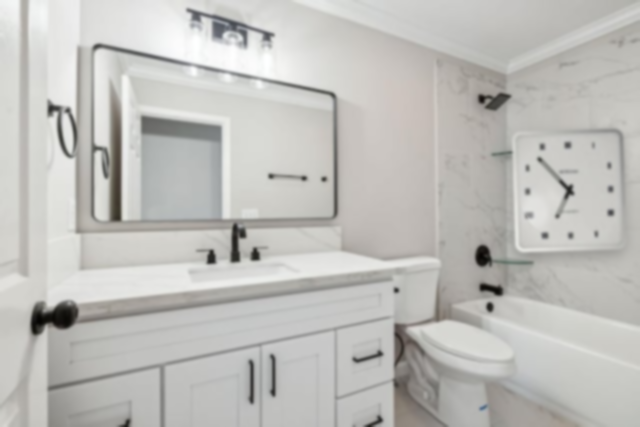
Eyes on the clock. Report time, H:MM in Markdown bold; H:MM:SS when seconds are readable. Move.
**6:53**
